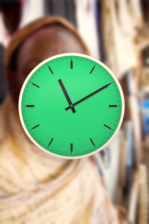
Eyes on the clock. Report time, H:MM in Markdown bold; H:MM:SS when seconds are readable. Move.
**11:10**
